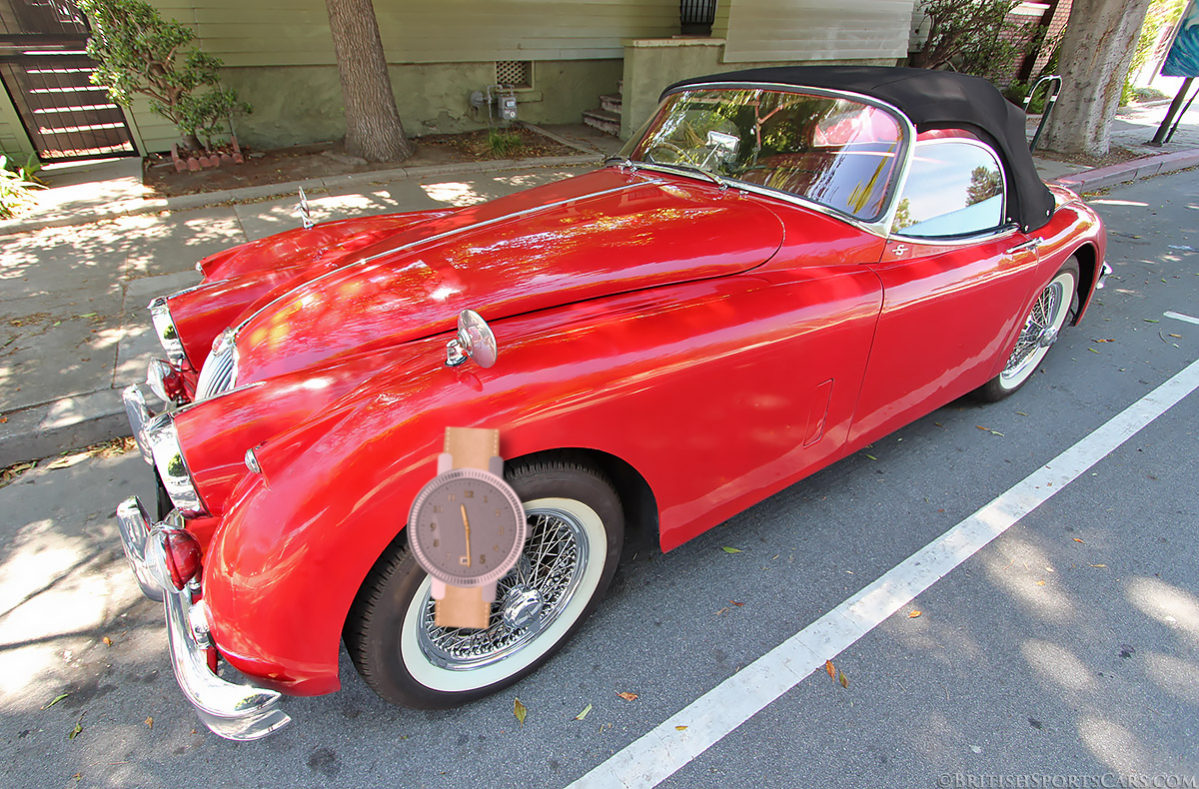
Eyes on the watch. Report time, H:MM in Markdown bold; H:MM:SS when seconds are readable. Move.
**11:29**
